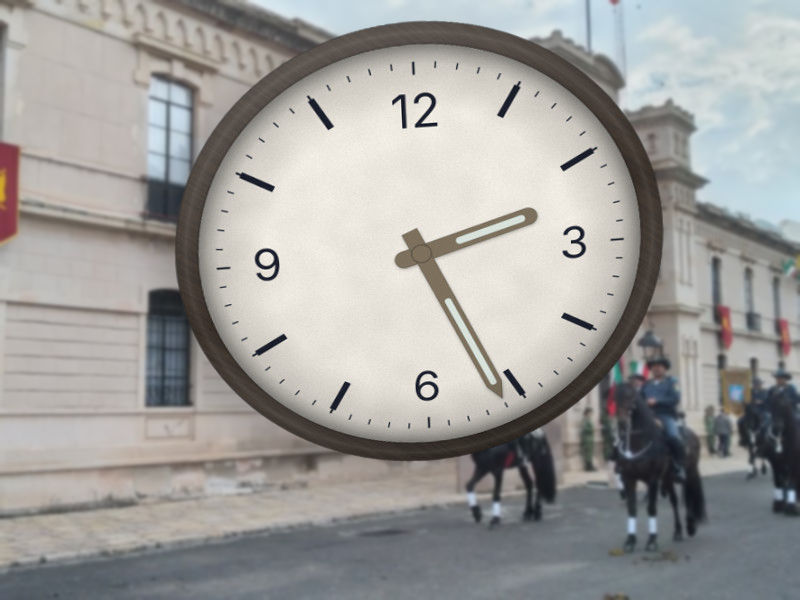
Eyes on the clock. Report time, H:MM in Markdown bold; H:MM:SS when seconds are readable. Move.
**2:26**
